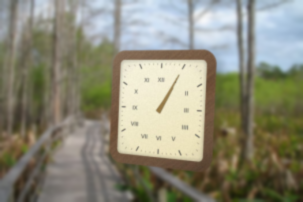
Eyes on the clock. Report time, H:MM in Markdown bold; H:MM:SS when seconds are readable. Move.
**1:05**
